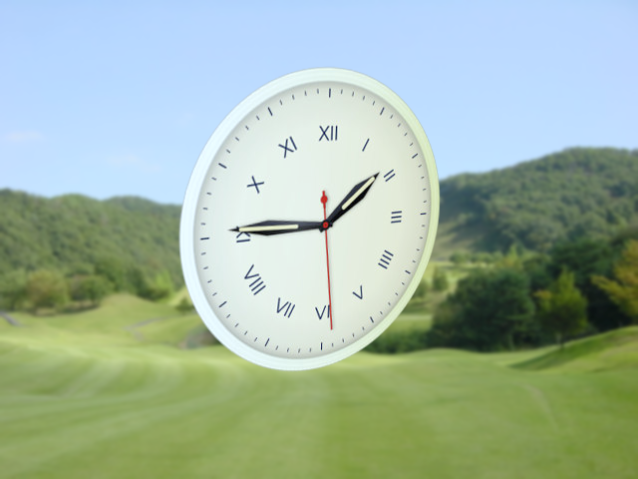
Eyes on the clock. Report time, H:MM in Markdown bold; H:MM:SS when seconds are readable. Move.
**1:45:29**
